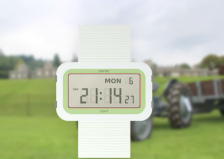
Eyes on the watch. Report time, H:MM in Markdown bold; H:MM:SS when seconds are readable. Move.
**21:14:27**
